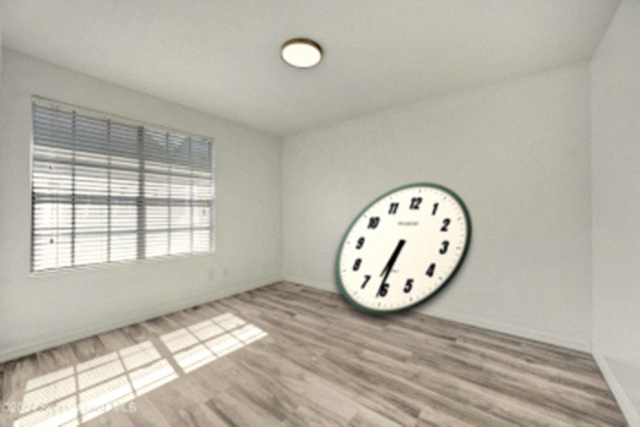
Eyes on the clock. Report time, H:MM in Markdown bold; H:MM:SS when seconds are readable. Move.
**6:31**
